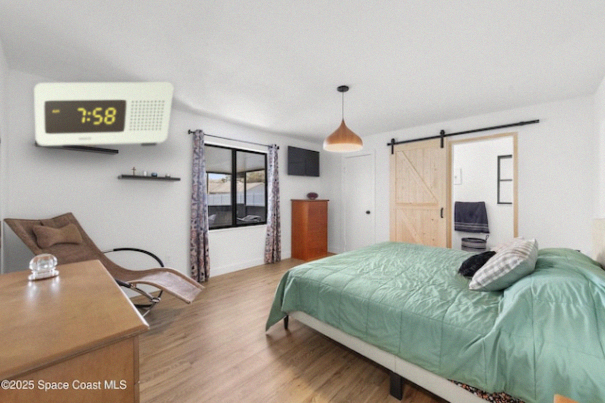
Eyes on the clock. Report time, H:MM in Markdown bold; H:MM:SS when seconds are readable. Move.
**7:58**
